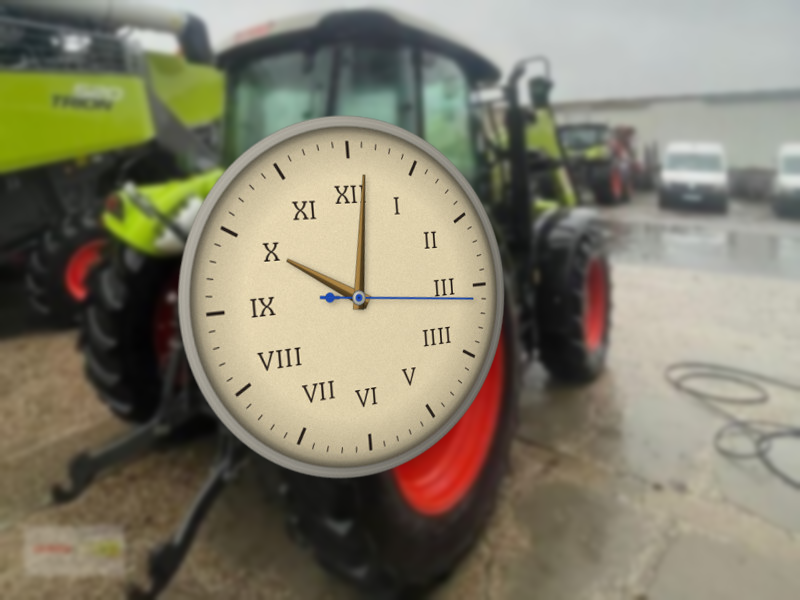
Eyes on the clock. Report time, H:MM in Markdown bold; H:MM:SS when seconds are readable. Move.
**10:01:16**
